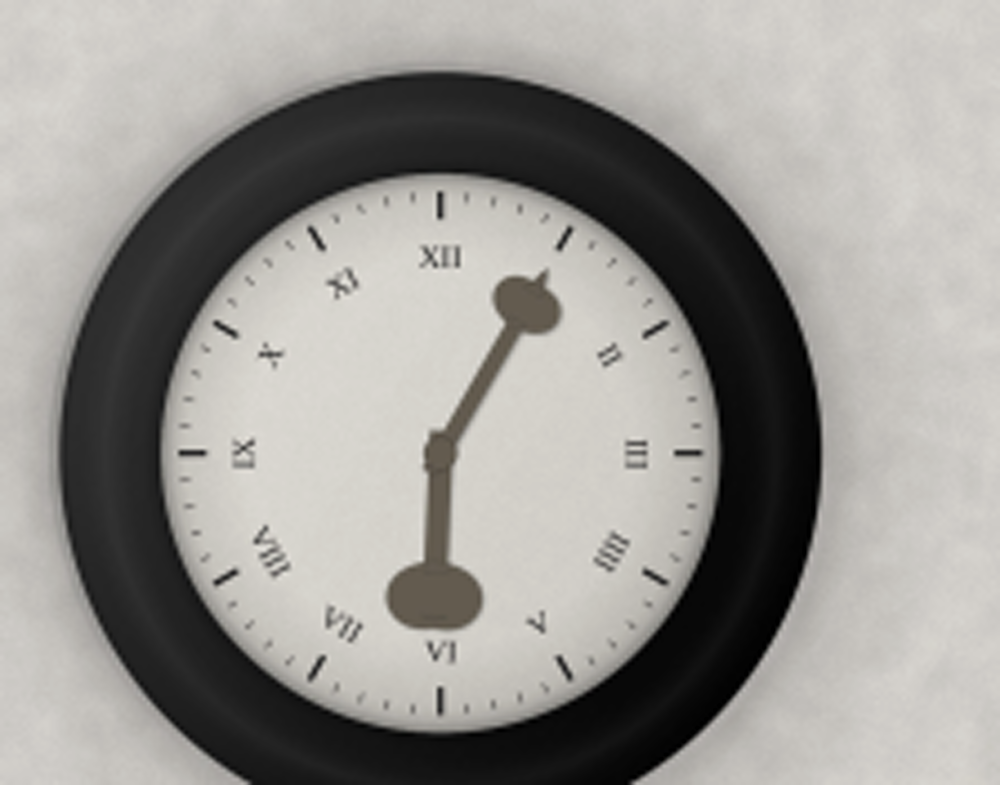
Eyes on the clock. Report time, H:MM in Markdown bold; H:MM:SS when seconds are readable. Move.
**6:05**
